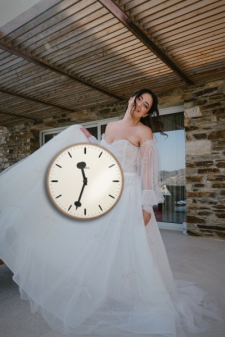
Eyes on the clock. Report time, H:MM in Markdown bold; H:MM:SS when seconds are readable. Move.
**11:33**
